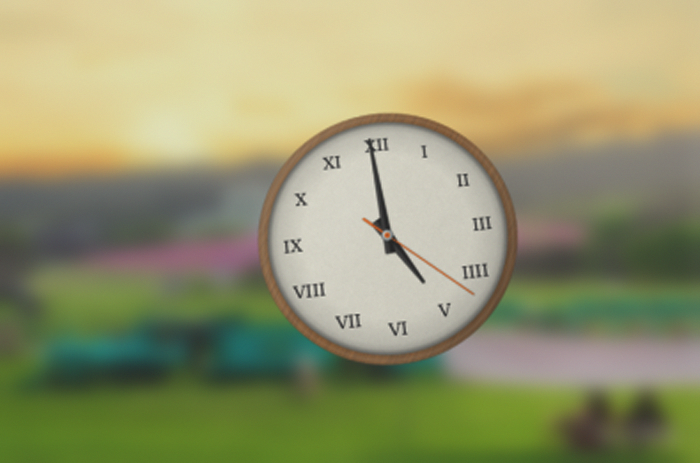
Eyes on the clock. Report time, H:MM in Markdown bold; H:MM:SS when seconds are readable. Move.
**4:59:22**
